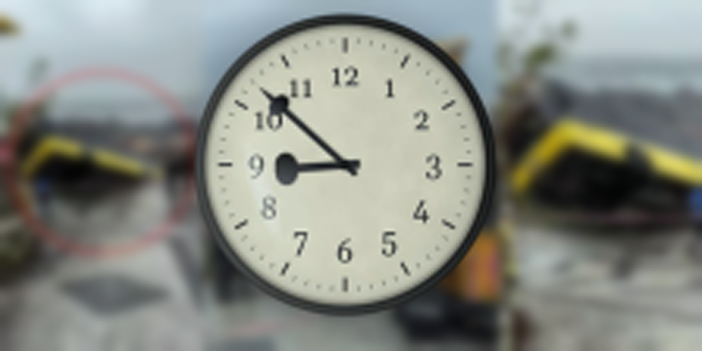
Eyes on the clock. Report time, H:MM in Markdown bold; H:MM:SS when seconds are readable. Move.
**8:52**
